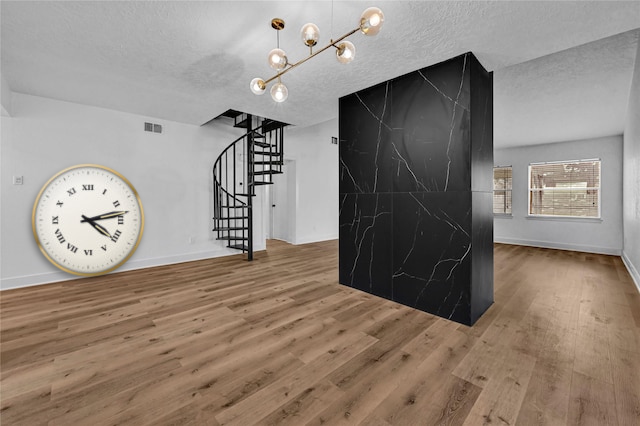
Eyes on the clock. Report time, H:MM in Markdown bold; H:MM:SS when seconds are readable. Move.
**4:13**
